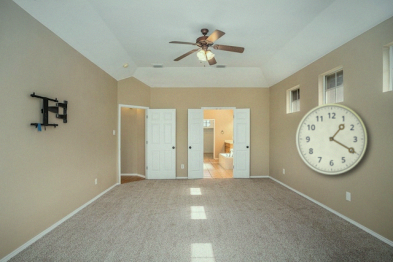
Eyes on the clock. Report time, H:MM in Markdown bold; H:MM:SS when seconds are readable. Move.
**1:20**
